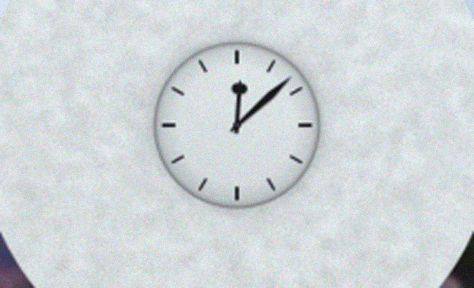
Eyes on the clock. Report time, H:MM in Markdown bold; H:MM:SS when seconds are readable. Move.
**12:08**
